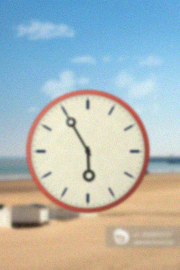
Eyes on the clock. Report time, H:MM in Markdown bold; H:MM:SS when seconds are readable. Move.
**5:55**
